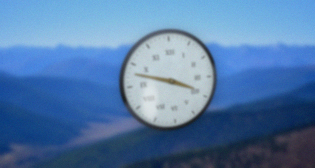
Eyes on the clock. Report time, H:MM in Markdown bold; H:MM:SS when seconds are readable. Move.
**3:48**
